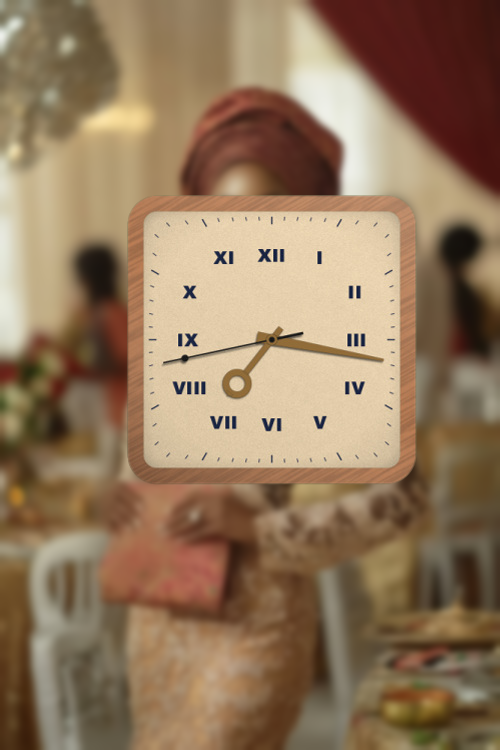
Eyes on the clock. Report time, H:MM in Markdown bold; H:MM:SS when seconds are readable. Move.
**7:16:43**
